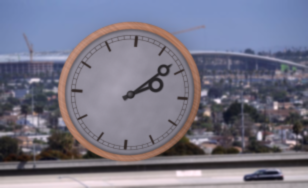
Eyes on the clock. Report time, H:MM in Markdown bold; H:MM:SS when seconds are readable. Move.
**2:08**
